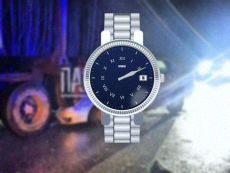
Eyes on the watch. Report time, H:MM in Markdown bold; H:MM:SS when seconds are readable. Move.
**2:11**
